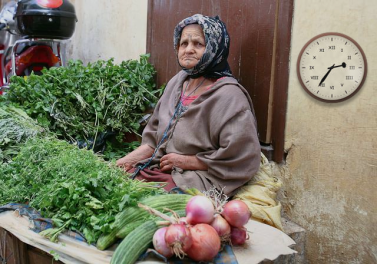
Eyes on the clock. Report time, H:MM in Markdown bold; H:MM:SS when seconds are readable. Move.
**2:36**
